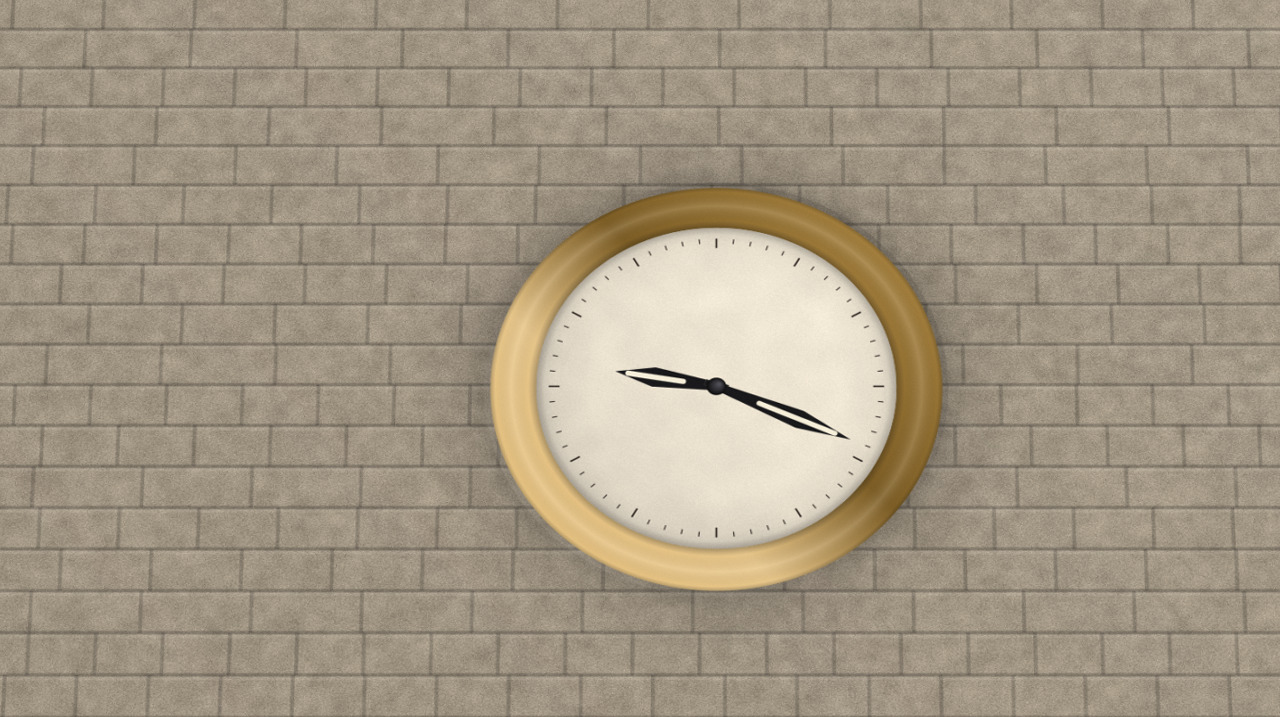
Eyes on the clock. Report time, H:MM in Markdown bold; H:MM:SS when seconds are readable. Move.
**9:19**
